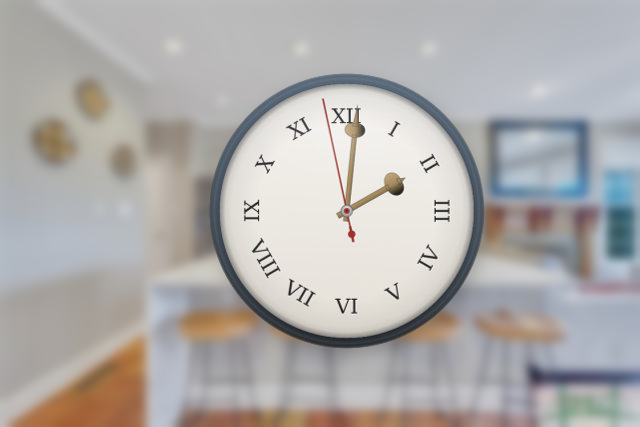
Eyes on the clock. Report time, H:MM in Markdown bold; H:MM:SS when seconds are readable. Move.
**2:00:58**
